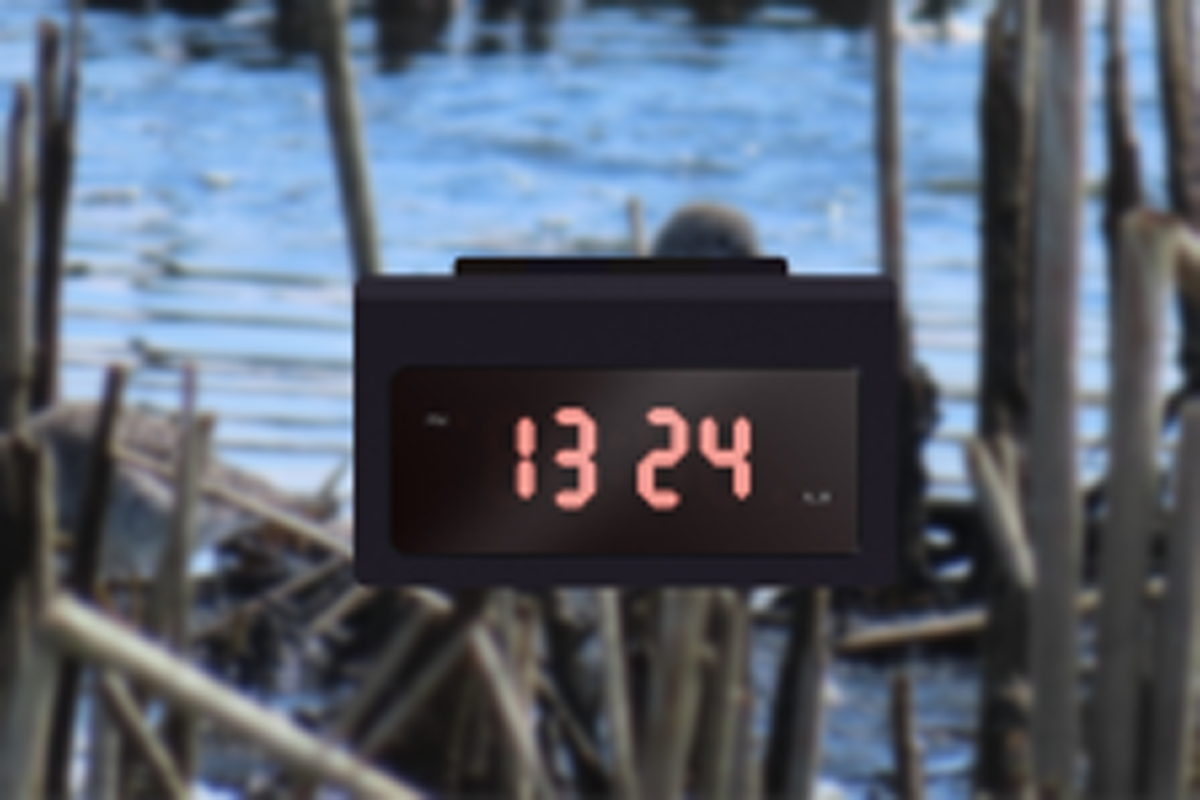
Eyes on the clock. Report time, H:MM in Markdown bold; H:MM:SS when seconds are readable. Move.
**13:24**
